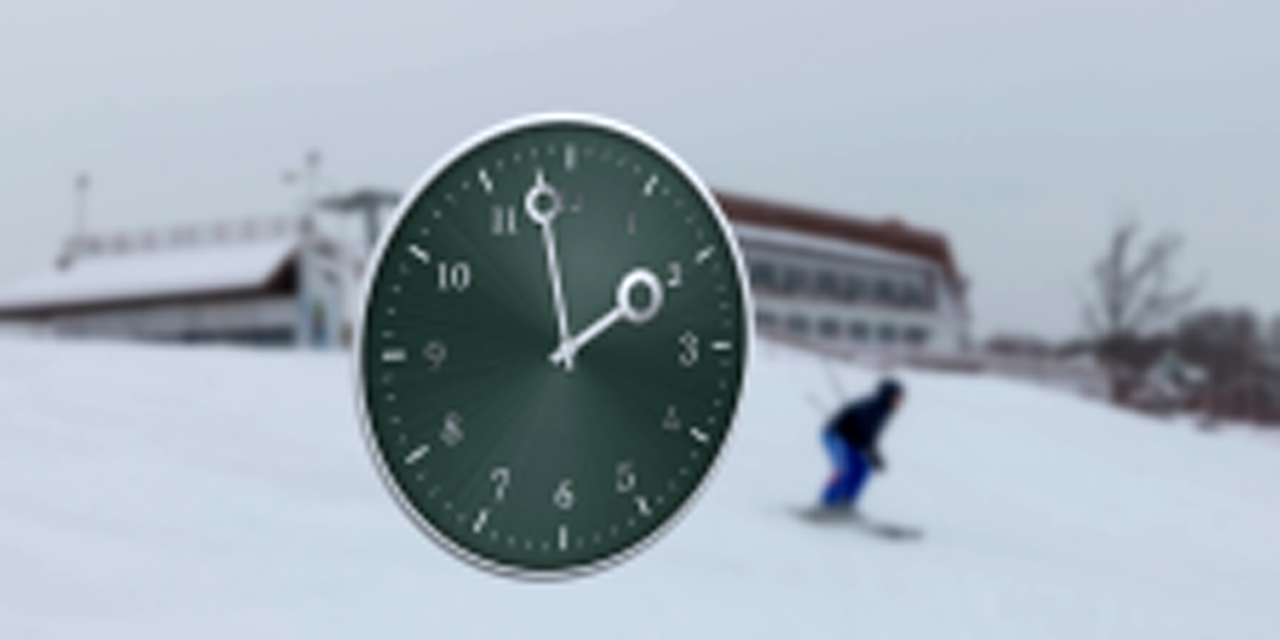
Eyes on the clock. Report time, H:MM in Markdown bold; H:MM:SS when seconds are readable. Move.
**1:58**
